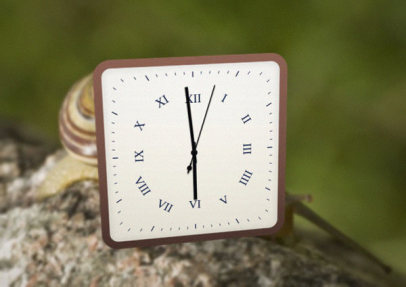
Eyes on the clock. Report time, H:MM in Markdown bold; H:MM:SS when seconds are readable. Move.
**5:59:03**
